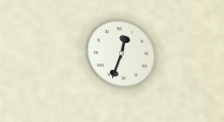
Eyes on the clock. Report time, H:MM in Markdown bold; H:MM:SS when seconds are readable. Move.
**12:34**
